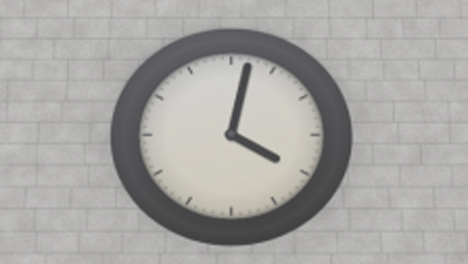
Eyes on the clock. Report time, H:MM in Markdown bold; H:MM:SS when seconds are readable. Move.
**4:02**
